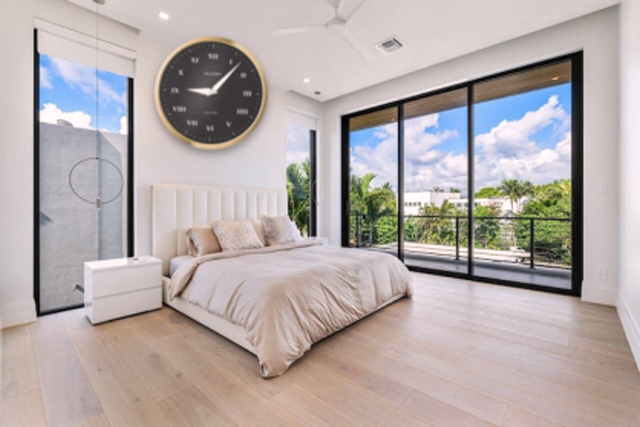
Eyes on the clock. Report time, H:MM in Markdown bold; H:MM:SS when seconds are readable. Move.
**9:07**
